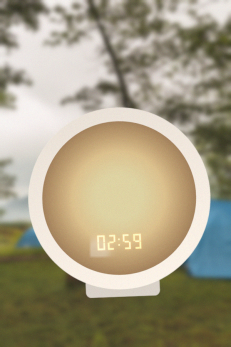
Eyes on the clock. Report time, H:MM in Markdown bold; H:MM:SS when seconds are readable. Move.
**2:59**
